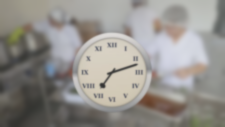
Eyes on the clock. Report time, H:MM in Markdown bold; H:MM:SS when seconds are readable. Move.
**7:12**
